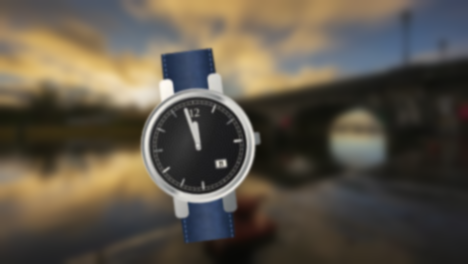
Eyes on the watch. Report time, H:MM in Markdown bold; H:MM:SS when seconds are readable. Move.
**11:58**
